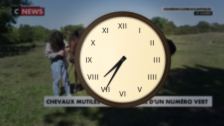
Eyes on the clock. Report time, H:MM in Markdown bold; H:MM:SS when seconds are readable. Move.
**7:35**
